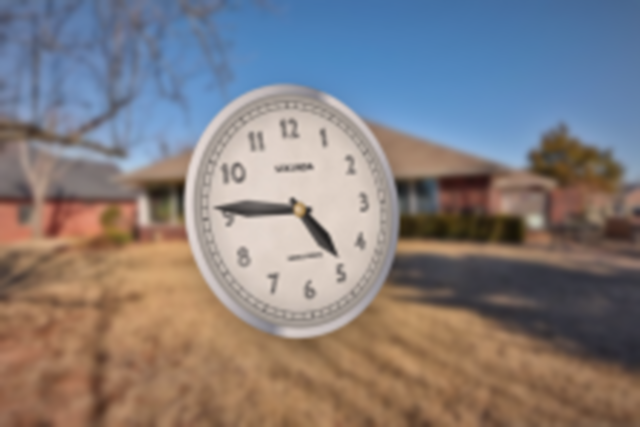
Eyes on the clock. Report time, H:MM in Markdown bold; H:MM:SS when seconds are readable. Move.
**4:46**
